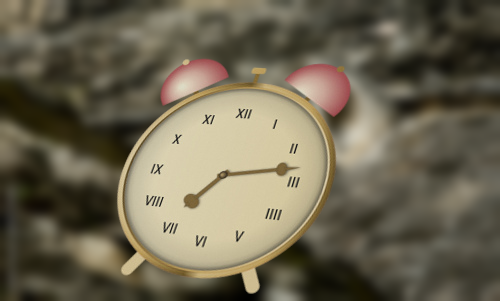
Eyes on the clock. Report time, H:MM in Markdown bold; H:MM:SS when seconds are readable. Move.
**7:13**
